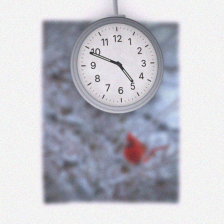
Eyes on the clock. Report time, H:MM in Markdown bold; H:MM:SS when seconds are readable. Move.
**4:49**
